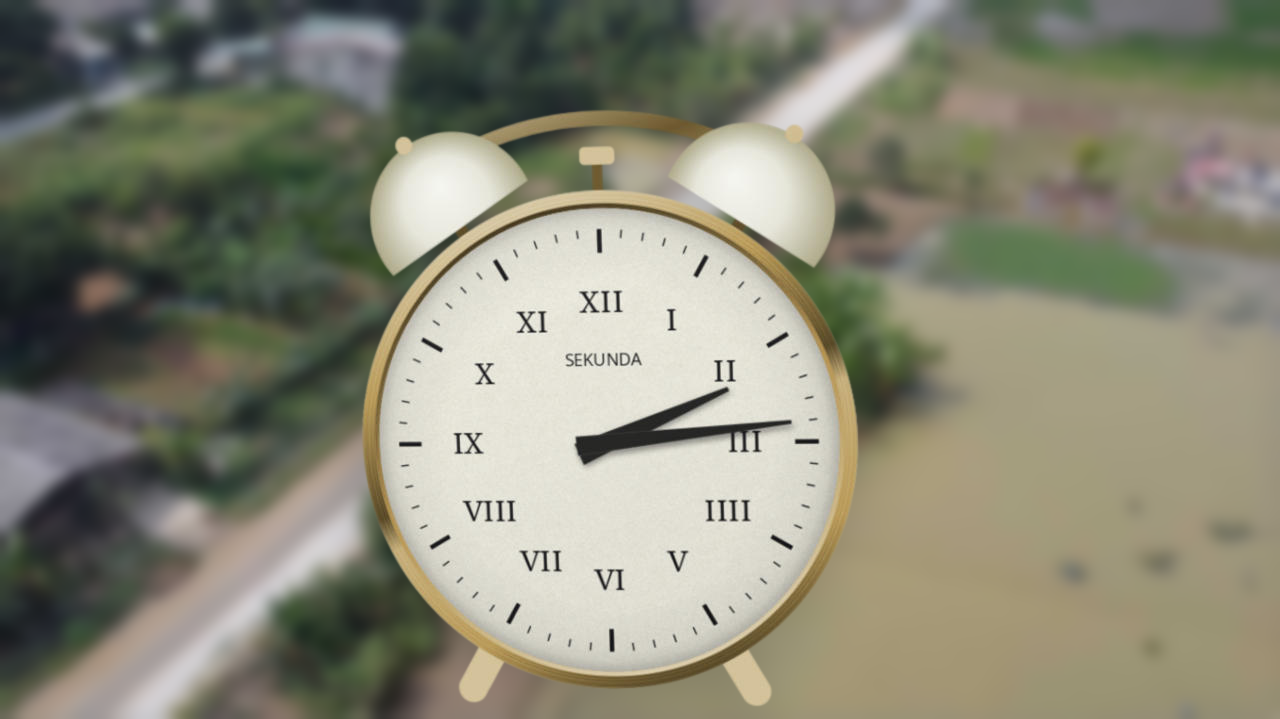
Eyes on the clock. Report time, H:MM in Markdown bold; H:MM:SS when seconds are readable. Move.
**2:14**
